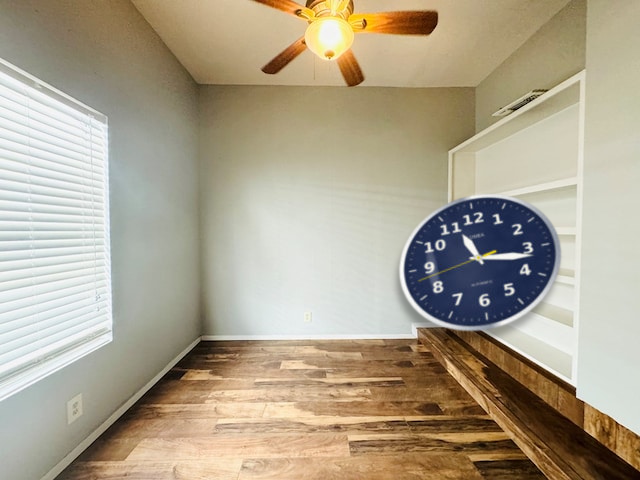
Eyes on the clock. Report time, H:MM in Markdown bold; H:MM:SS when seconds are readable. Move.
**11:16:43**
